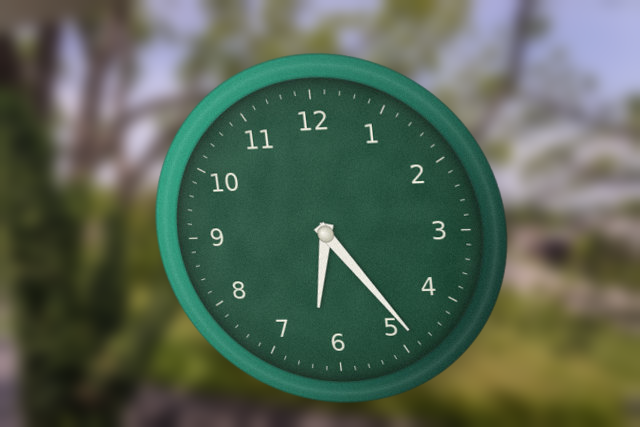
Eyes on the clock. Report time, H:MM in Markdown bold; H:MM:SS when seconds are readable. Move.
**6:24**
